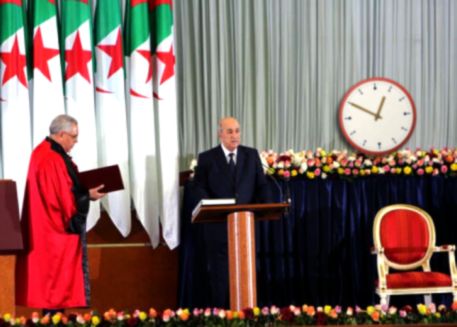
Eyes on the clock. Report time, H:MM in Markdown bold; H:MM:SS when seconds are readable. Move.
**12:50**
